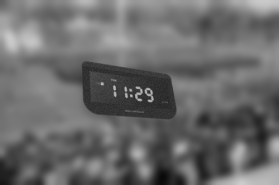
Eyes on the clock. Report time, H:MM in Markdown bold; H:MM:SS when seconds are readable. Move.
**11:29**
